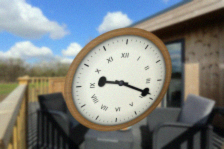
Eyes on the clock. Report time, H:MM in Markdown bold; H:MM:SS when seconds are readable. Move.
**9:19**
